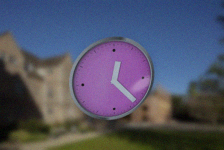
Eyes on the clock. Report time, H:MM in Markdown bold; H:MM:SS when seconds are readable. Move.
**12:23**
